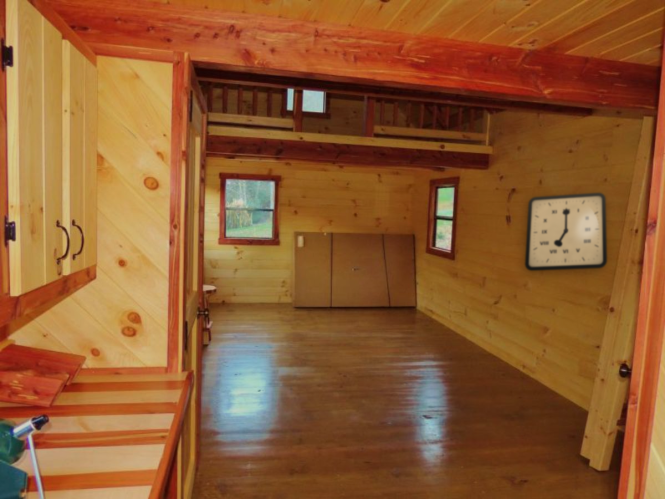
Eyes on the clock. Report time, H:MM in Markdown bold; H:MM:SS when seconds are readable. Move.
**7:00**
